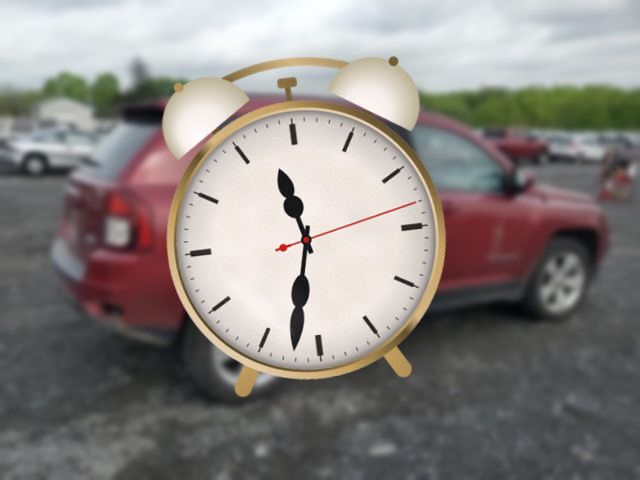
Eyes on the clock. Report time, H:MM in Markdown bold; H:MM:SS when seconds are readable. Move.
**11:32:13**
